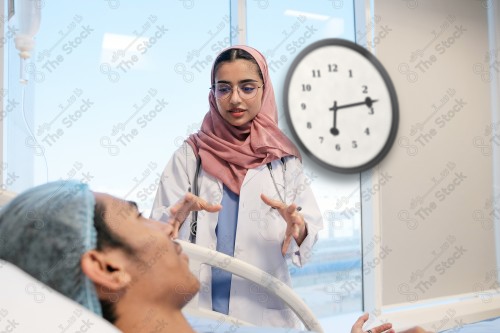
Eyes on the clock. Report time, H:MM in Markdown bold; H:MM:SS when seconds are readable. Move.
**6:13**
